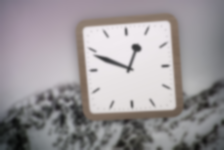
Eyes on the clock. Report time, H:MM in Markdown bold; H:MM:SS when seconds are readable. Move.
**12:49**
